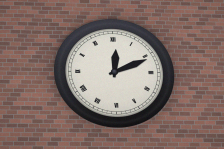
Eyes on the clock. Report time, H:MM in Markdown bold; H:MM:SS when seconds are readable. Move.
**12:11**
